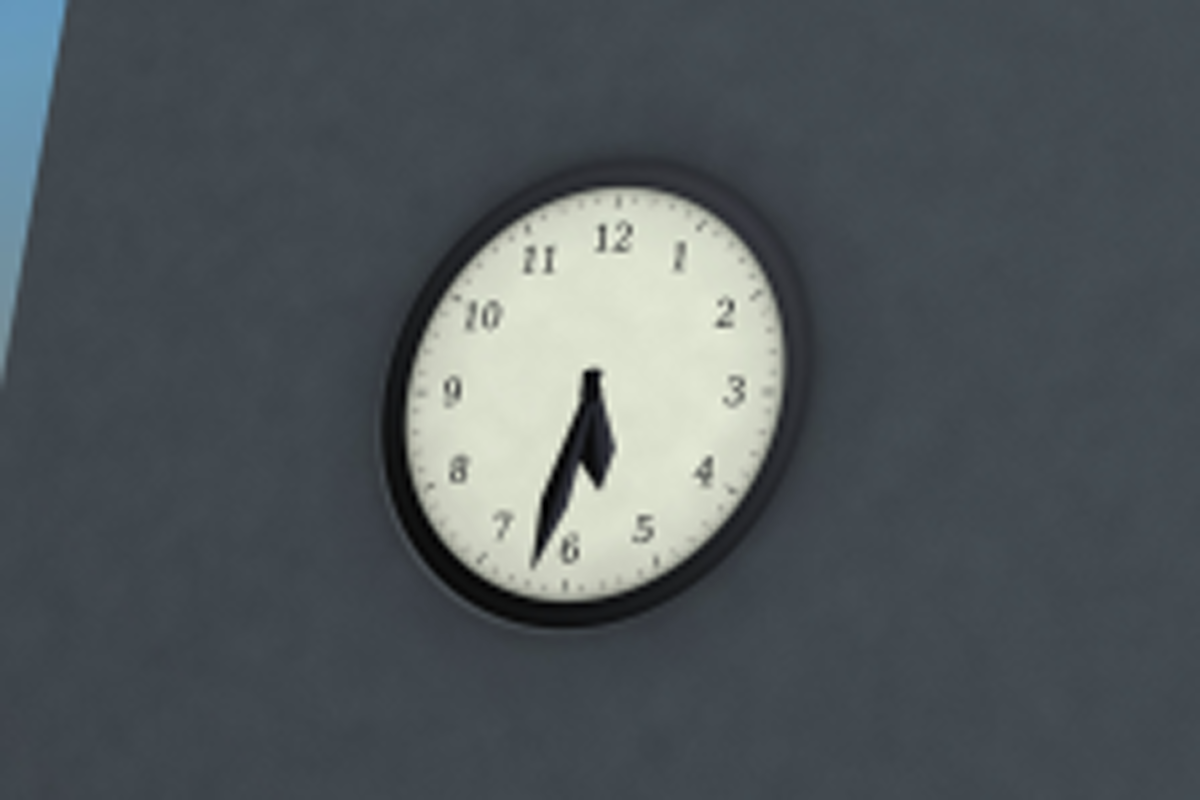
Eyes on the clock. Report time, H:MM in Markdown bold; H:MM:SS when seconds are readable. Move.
**5:32**
